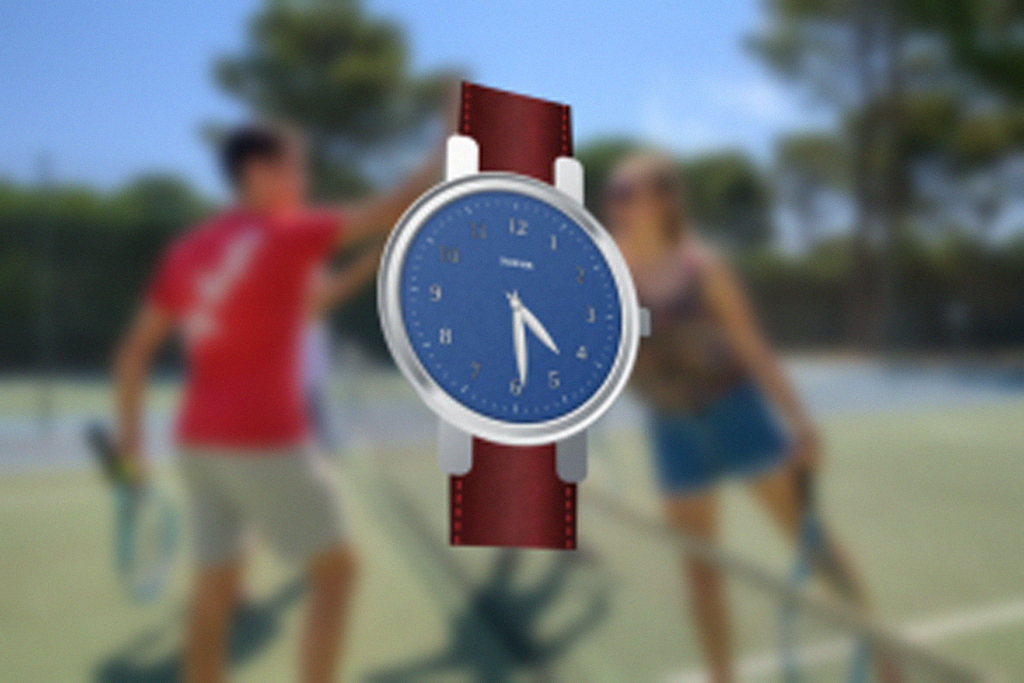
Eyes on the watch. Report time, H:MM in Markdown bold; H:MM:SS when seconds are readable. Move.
**4:29**
